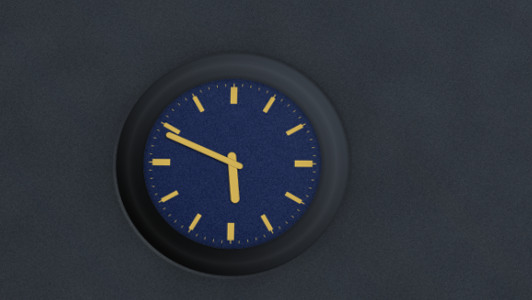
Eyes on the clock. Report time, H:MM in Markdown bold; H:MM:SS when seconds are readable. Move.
**5:49**
